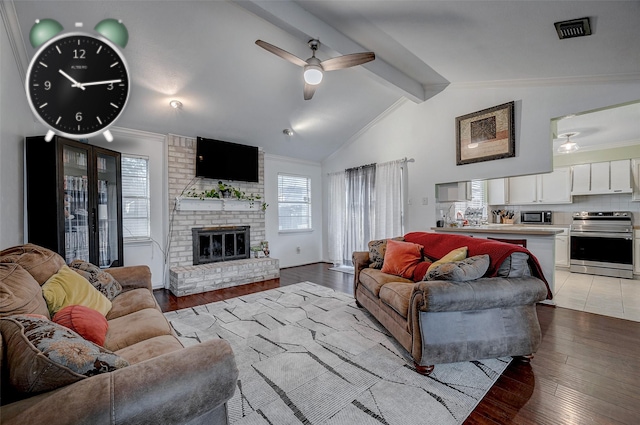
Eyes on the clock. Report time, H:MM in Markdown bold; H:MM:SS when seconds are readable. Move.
**10:14**
